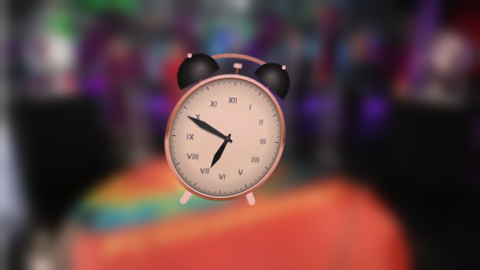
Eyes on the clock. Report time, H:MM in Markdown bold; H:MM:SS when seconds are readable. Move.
**6:49**
